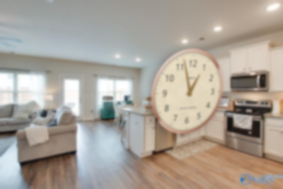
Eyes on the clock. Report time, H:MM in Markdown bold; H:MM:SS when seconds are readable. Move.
**12:57**
